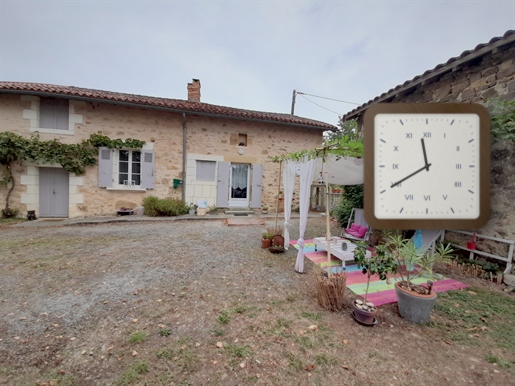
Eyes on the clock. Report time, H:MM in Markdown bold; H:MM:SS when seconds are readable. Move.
**11:40**
